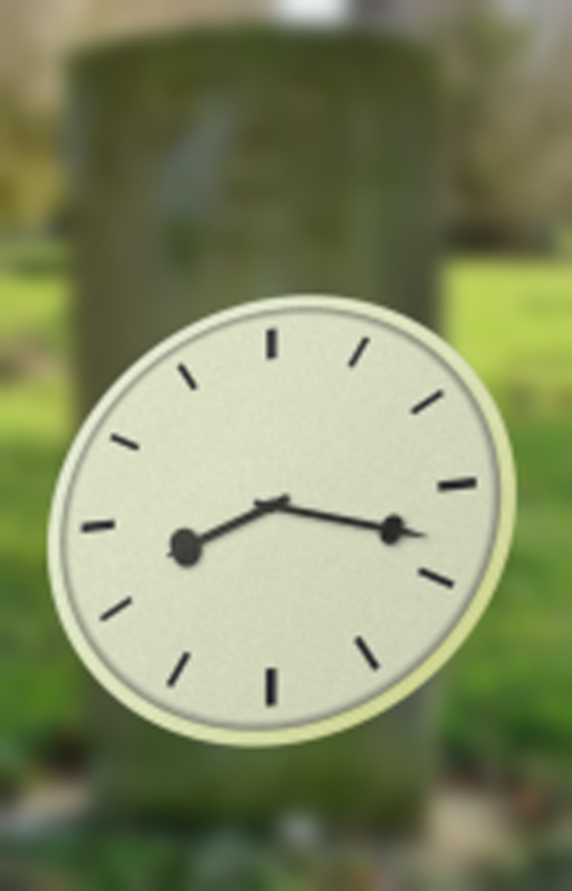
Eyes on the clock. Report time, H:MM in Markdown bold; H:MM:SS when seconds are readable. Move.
**8:18**
